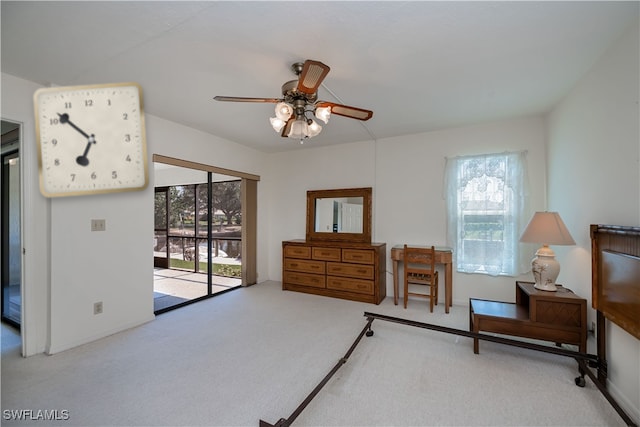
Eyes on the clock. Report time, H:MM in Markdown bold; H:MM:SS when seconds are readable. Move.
**6:52**
